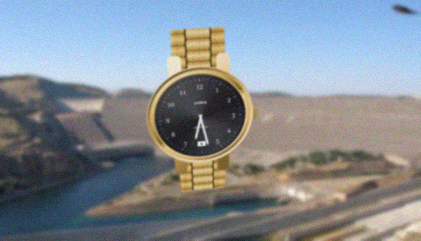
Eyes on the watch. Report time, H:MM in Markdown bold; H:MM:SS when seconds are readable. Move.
**6:28**
